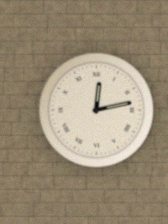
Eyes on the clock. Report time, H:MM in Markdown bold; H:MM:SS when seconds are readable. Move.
**12:13**
